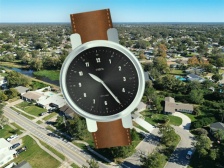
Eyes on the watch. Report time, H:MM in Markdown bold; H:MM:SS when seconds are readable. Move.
**10:25**
